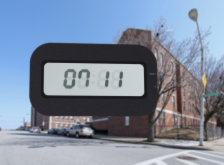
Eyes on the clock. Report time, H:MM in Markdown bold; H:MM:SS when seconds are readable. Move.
**7:11**
